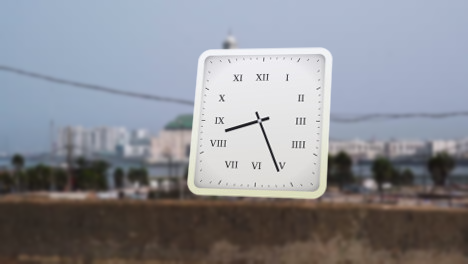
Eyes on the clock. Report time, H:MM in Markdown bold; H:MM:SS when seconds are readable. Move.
**8:26**
